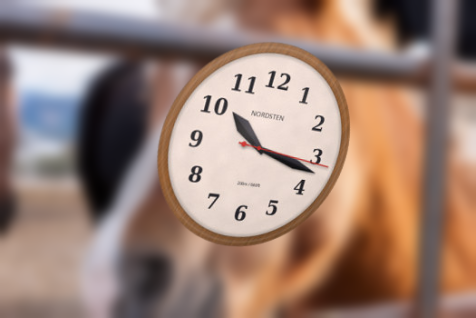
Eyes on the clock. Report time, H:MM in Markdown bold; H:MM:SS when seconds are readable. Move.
**10:17:16**
